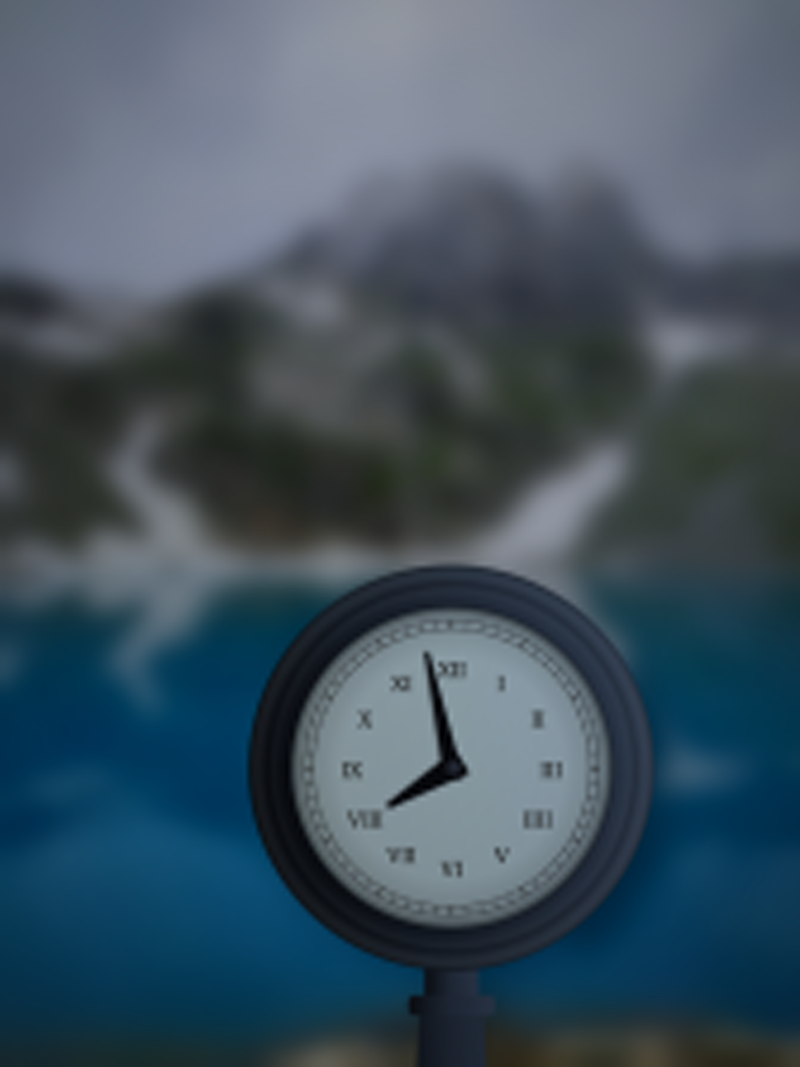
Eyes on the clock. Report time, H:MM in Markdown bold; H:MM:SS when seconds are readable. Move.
**7:58**
